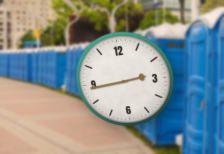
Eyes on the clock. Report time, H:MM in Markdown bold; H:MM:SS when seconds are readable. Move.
**2:44**
